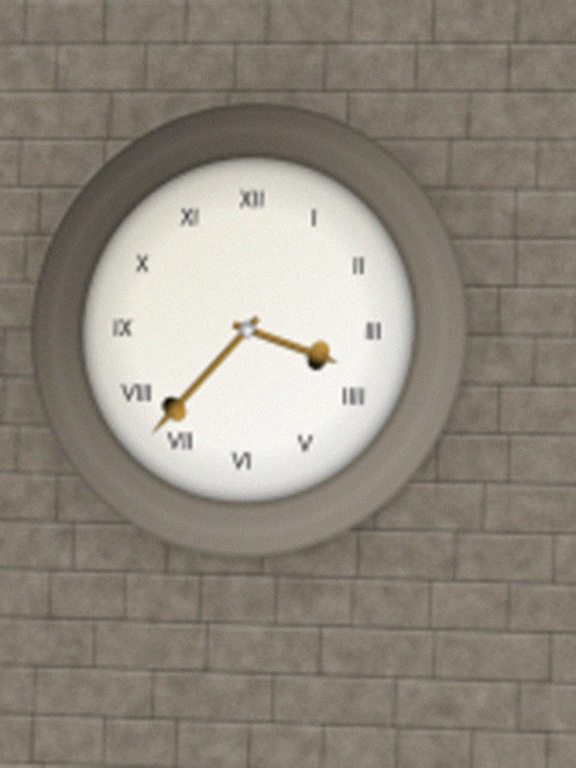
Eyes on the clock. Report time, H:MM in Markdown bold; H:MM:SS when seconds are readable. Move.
**3:37**
